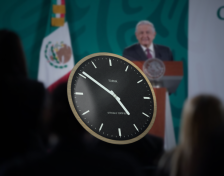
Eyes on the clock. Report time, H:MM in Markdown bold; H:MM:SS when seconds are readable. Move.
**4:51**
